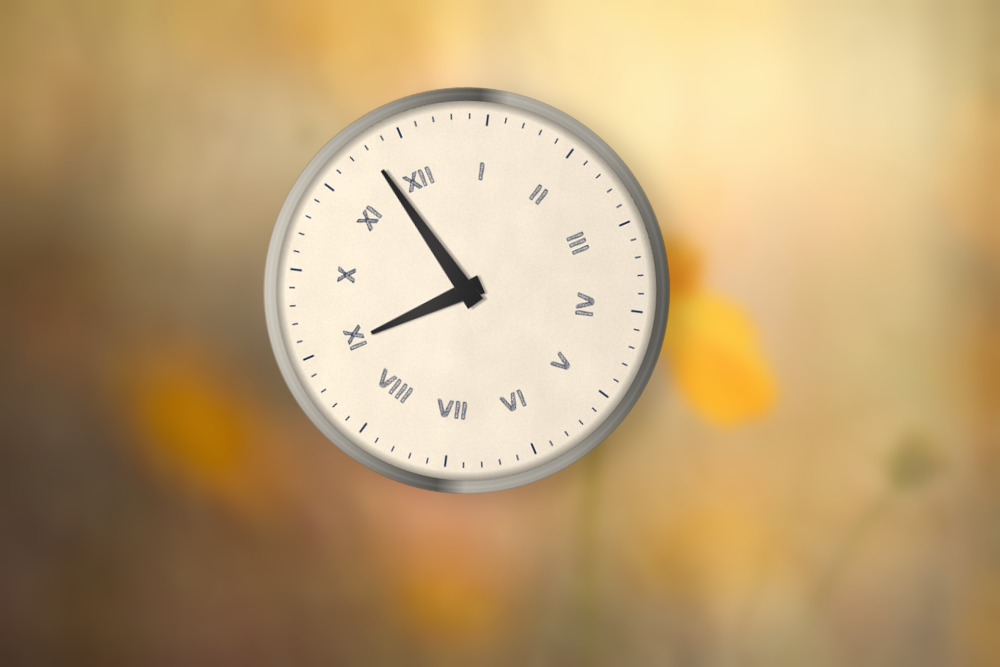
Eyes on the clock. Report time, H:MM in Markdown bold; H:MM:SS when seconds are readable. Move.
**8:58**
